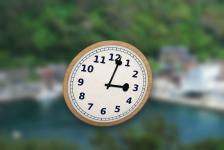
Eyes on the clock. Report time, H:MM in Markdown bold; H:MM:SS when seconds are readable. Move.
**3:02**
